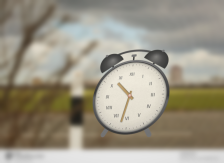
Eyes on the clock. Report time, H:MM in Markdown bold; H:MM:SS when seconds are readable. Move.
**10:32**
